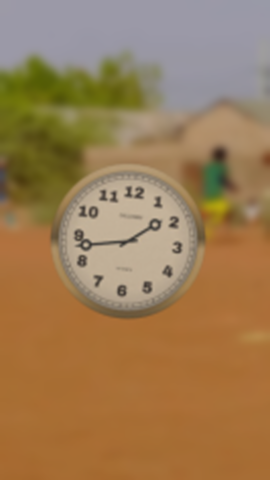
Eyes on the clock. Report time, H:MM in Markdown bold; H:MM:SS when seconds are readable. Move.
**1:43**
